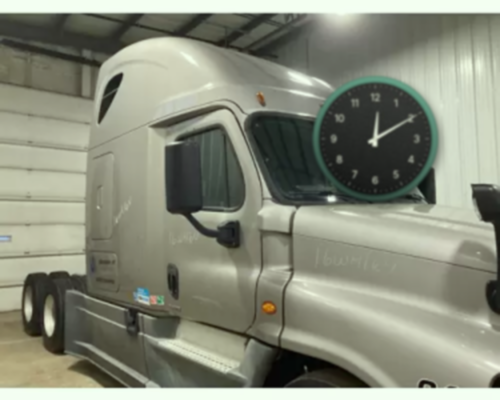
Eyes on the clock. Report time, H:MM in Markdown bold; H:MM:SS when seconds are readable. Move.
**12:10**
